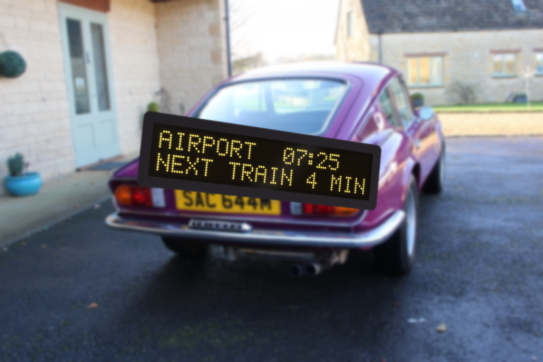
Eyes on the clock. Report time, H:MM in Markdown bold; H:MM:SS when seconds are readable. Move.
**7:25**
